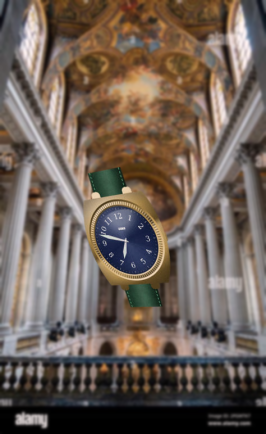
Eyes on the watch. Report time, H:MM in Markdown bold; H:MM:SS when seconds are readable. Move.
**6:48**
